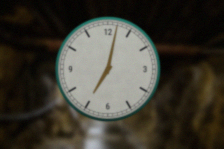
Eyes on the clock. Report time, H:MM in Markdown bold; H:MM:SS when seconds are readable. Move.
**7:02**
